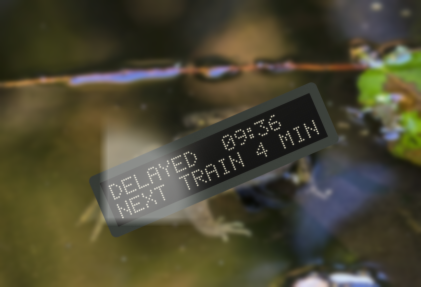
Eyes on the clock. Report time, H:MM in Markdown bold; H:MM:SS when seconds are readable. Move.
**9:36**
